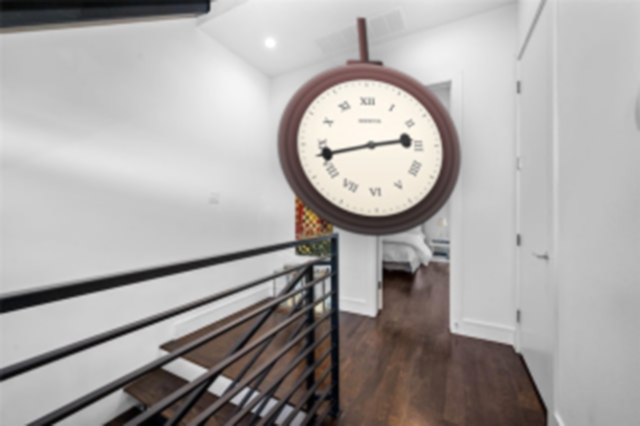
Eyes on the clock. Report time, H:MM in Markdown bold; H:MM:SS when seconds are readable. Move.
**2:43**
